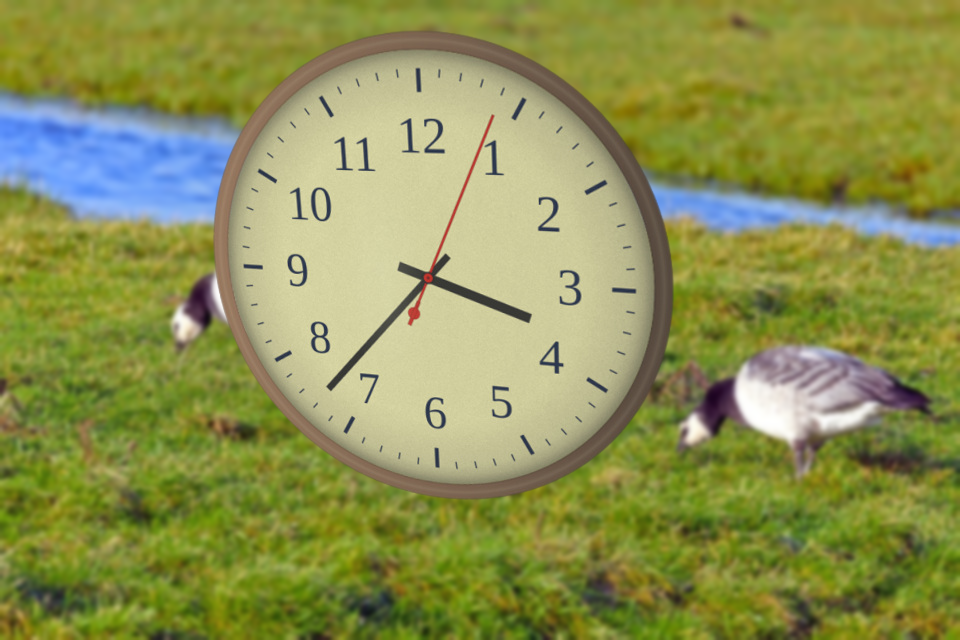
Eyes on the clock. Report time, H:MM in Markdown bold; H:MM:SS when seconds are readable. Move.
**3:37:04**
